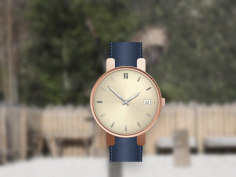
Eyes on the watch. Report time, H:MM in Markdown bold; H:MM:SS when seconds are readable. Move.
**1:52**
